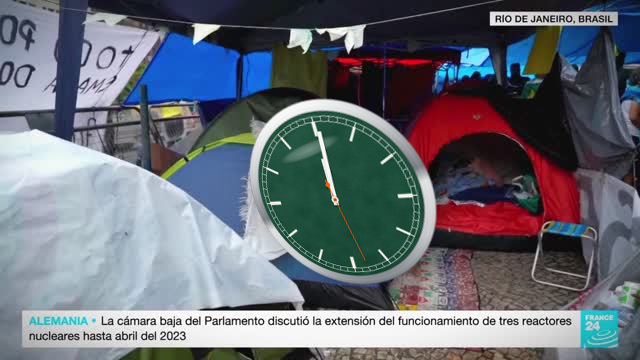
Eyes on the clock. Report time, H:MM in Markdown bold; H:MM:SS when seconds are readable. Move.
**12:00:28**
